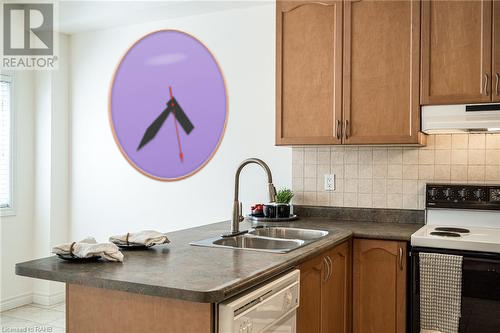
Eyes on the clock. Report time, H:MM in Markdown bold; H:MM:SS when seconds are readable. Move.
**4:37:28**
